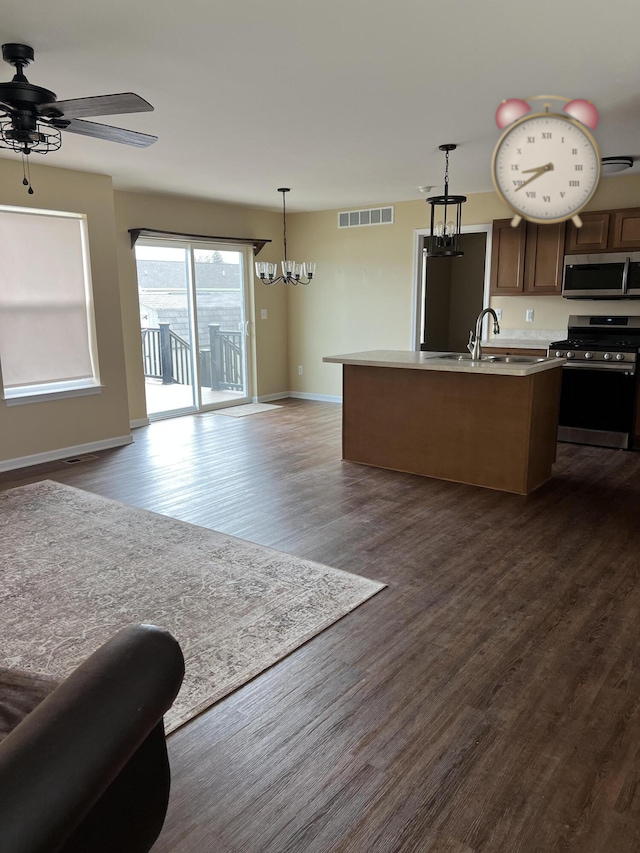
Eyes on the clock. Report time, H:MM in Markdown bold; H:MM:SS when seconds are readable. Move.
**8:39**
